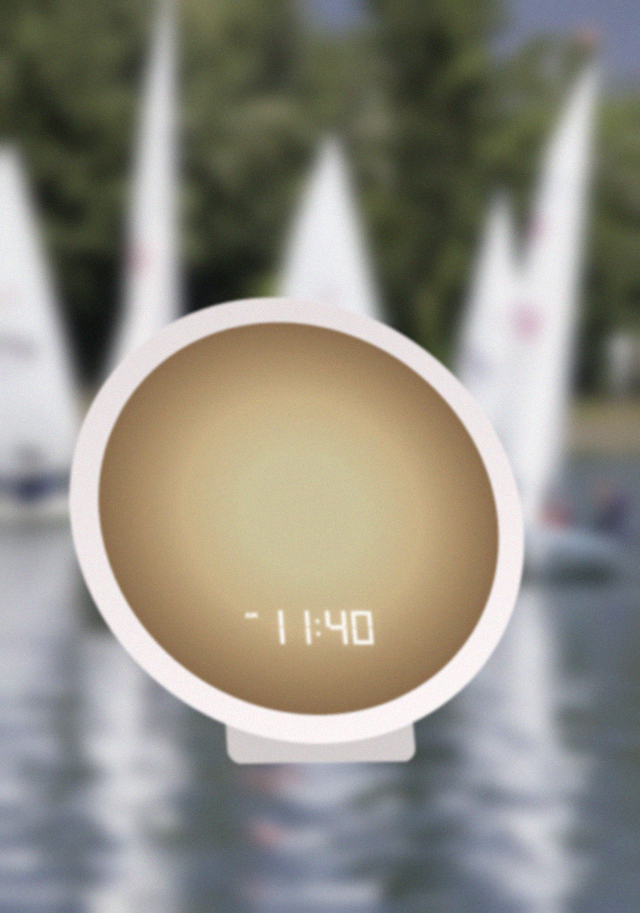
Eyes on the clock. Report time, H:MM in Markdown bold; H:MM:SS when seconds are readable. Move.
**11:40**
